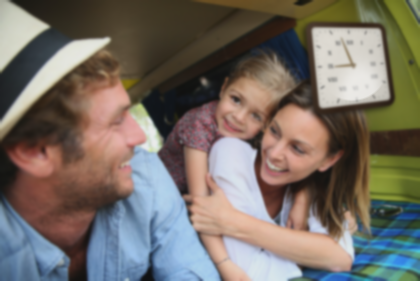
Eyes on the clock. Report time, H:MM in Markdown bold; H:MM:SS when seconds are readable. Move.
**8:57**
